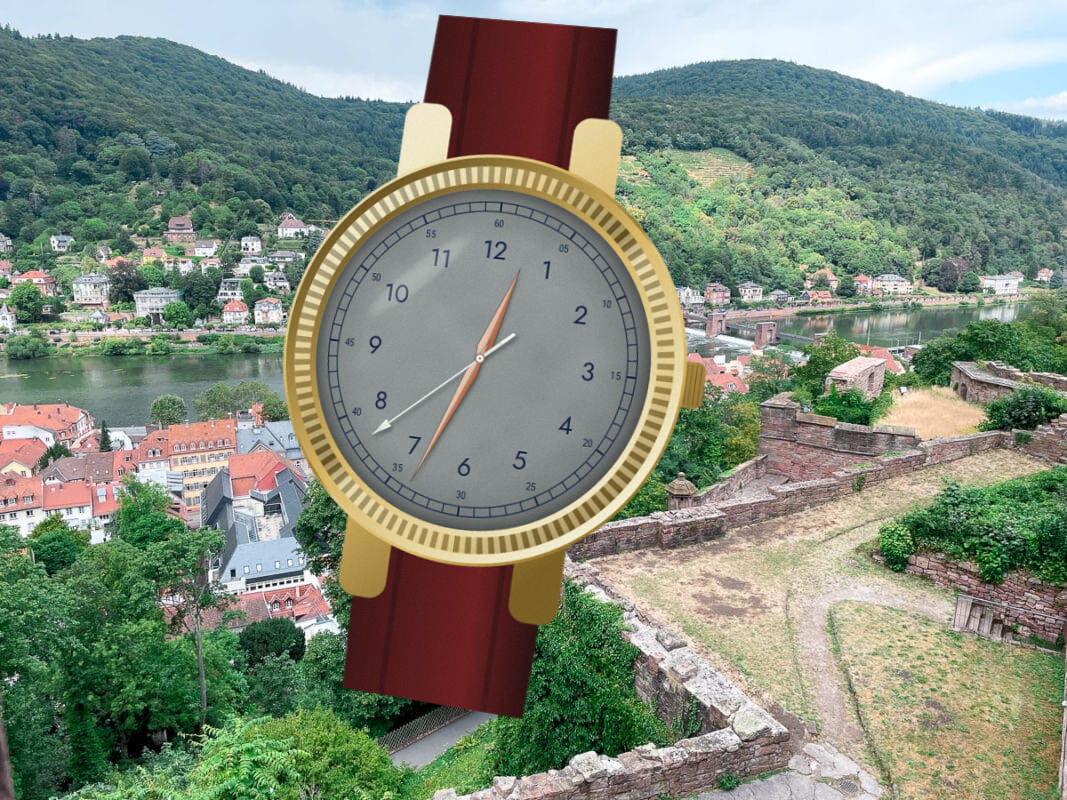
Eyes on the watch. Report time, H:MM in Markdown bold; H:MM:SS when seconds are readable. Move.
**12:33:38**
